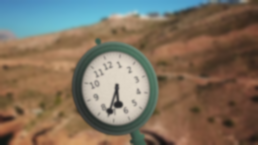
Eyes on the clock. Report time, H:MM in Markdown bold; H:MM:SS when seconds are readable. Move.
**6:37**
